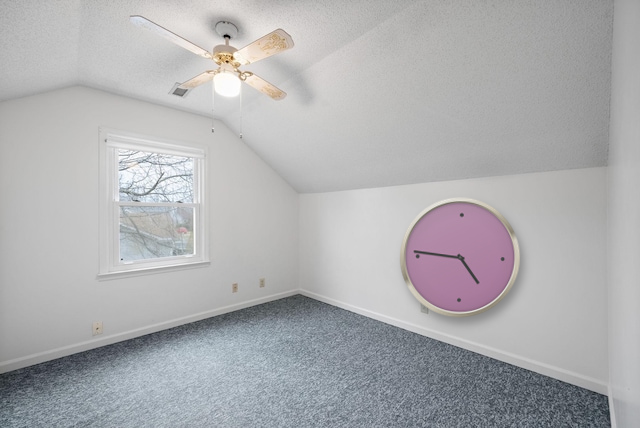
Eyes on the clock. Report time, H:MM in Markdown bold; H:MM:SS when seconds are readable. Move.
**4:46**
